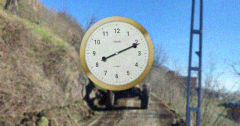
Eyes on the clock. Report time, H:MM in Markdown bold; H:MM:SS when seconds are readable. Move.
**8:11**
